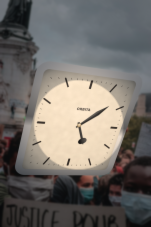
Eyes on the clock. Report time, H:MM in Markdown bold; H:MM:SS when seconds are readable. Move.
**5:08**
